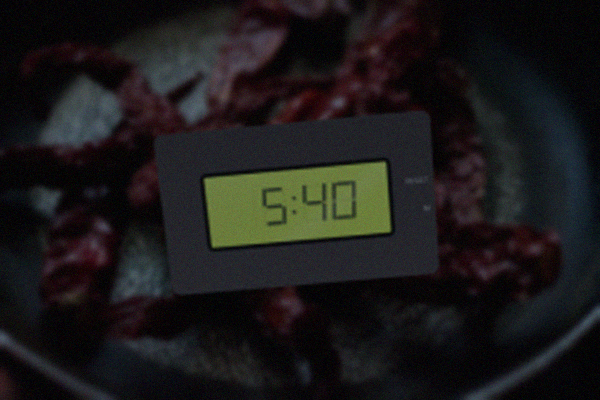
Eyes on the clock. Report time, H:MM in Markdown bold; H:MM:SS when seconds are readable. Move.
**5:40**
